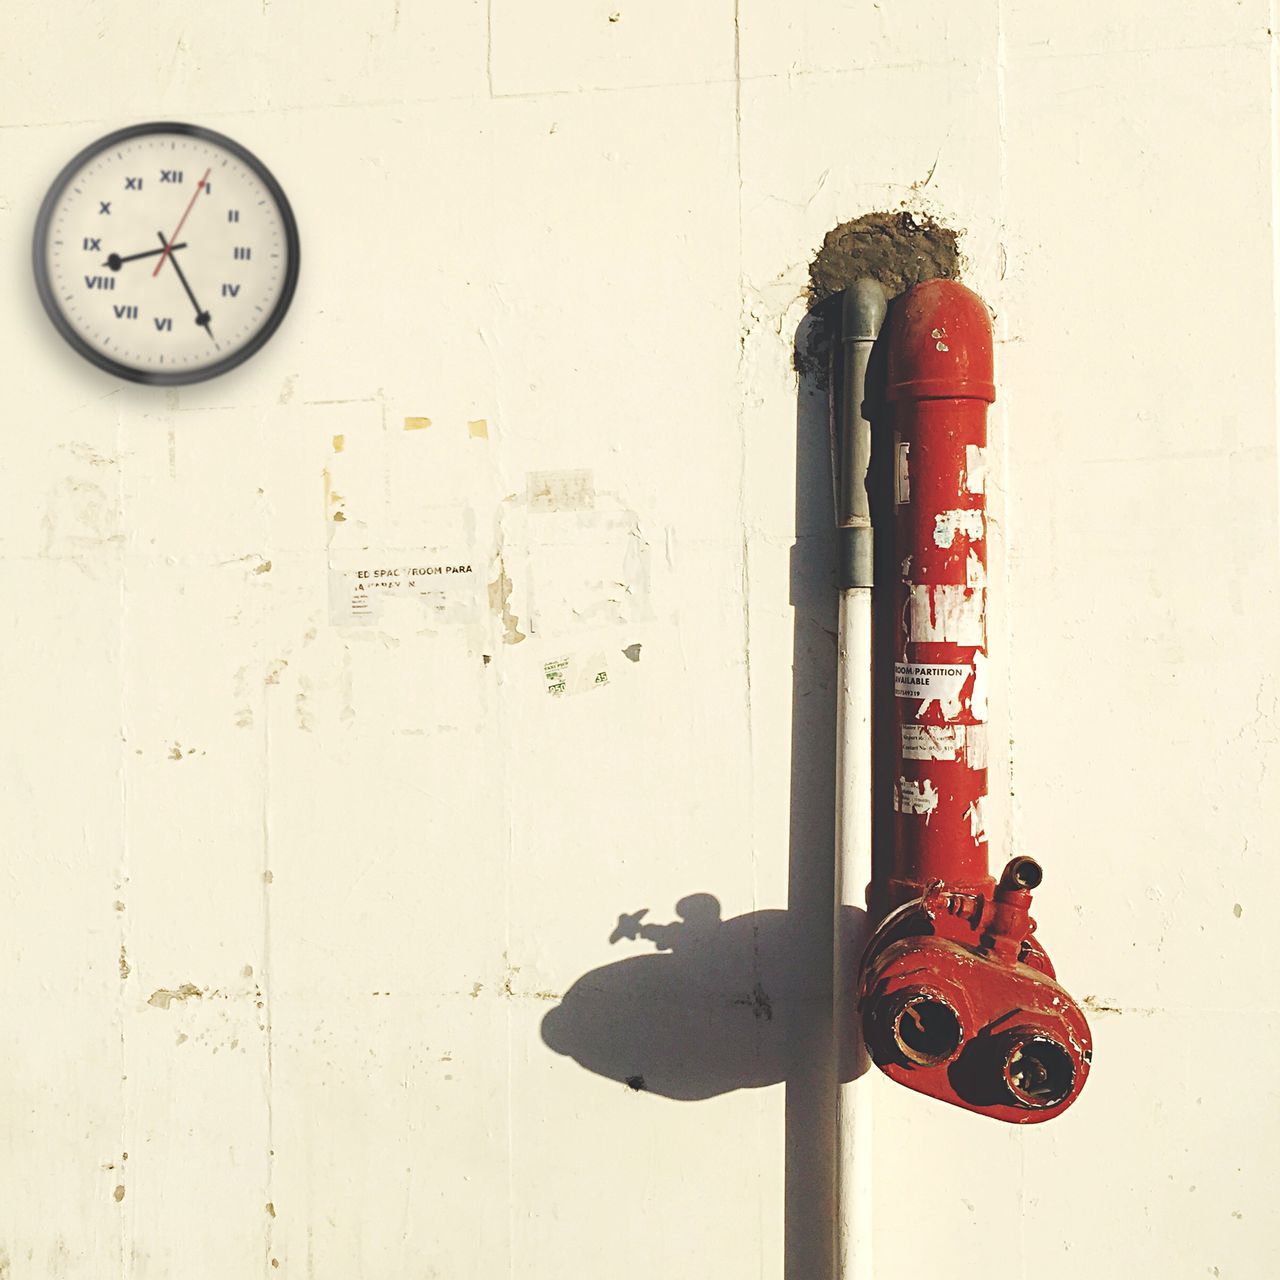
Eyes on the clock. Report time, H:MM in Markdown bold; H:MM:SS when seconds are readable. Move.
**8:25:04**
